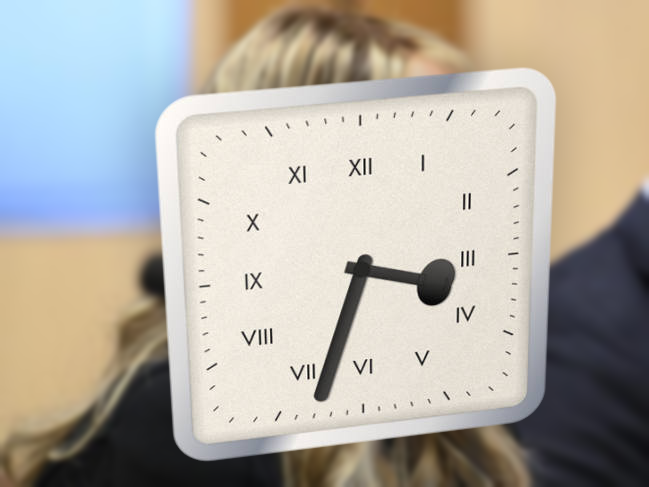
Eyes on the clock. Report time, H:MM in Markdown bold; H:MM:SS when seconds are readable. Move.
**3:33**
